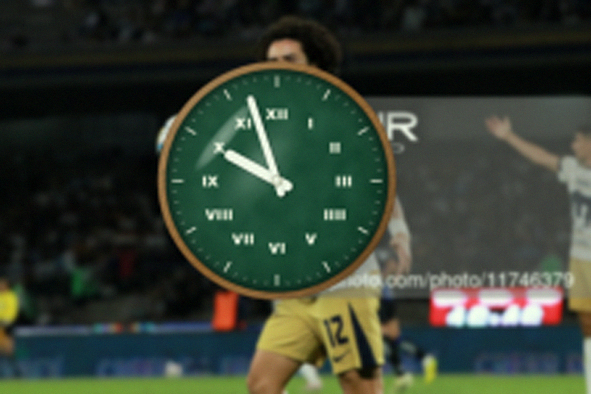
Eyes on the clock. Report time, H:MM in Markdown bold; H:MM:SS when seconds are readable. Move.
**9:57**
